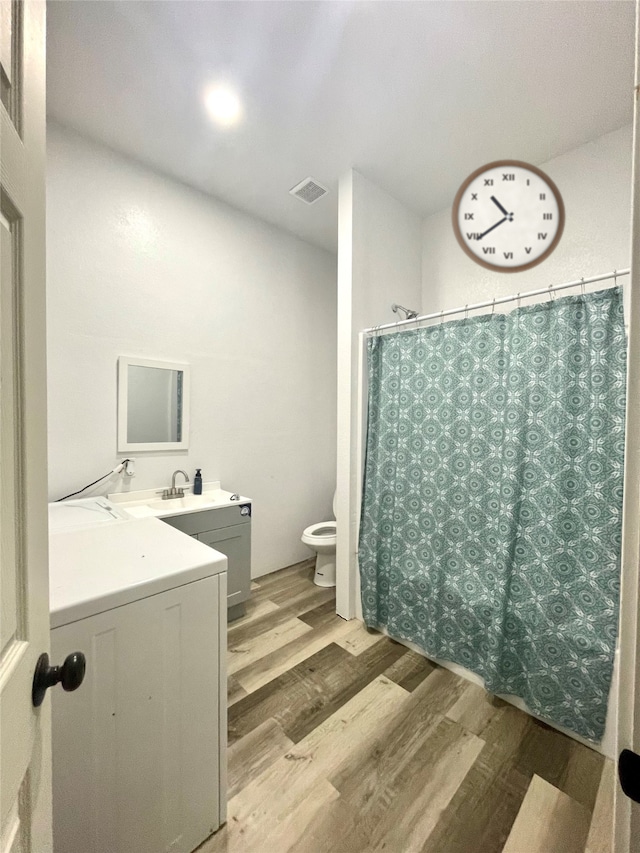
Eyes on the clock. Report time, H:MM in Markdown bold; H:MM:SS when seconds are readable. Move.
**10:39**
